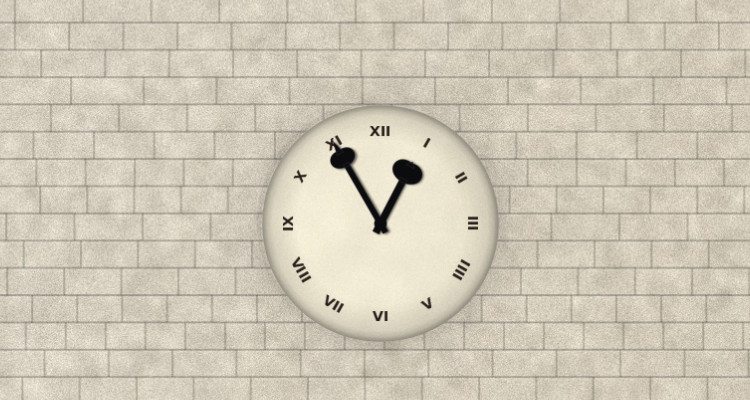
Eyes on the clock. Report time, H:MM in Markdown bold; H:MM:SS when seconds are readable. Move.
**12:55**
